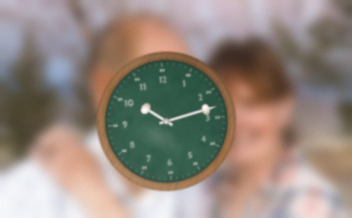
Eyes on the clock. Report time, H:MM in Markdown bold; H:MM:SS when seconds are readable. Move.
**10:13**
